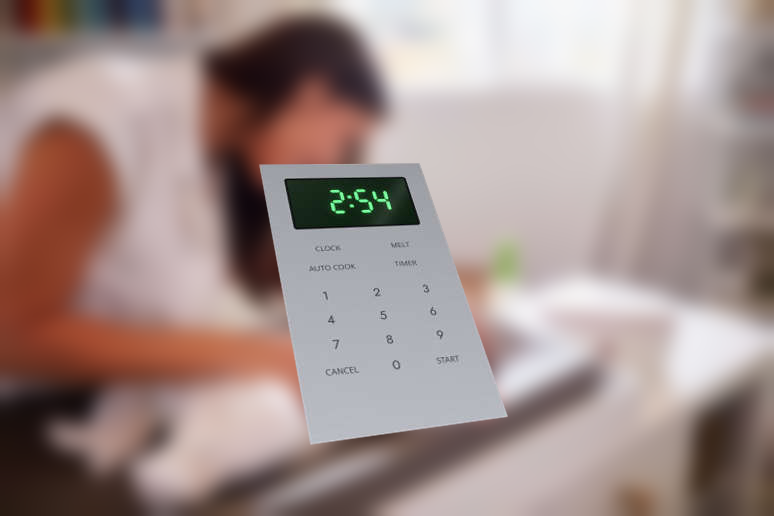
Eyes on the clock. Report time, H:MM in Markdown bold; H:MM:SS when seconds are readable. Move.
**2:54**
